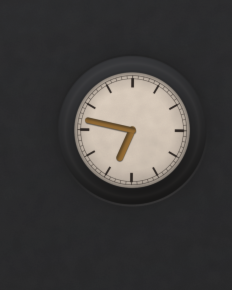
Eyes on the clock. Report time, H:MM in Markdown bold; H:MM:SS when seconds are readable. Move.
**6:47**
